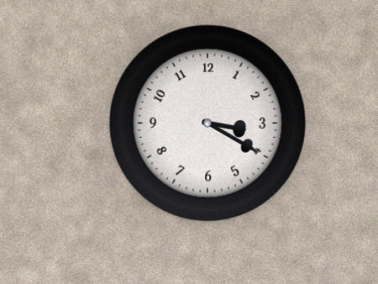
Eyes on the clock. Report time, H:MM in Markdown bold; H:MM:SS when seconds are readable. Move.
**3:20**
